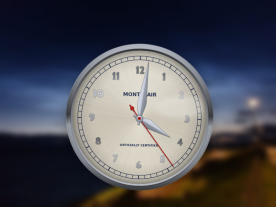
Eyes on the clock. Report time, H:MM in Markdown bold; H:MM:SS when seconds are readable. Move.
**4:01:24**
